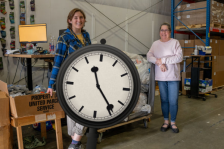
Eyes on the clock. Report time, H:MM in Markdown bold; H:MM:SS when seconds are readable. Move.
**11:24**
